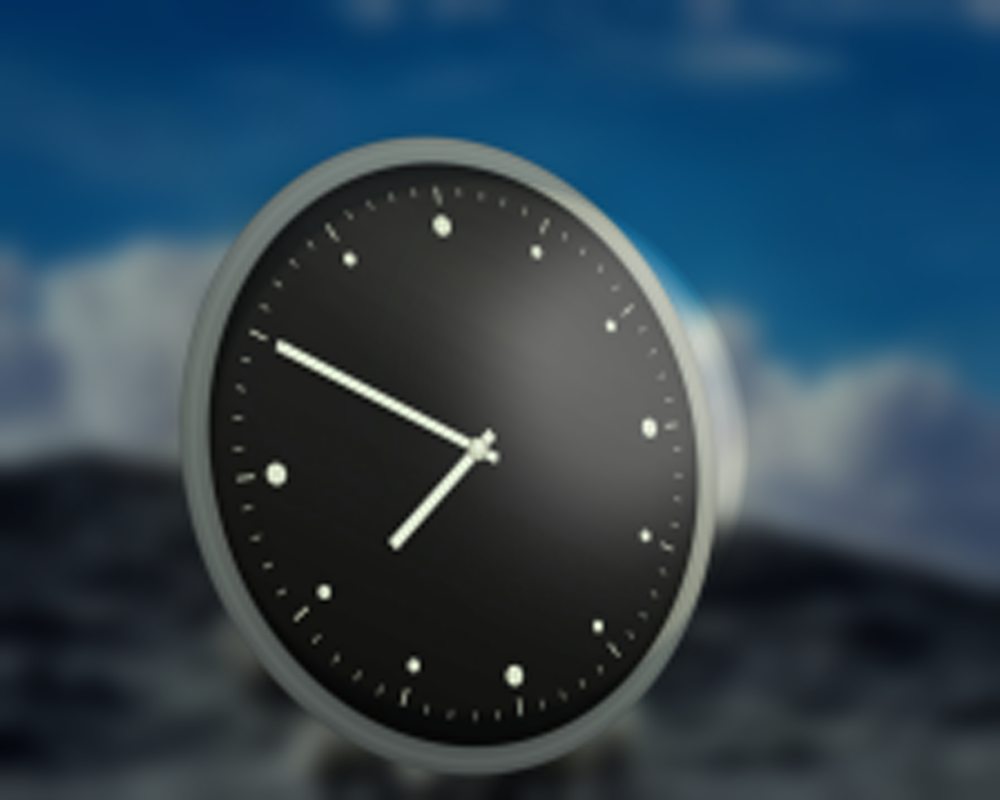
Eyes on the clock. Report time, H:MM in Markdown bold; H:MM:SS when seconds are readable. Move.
**7:50**
